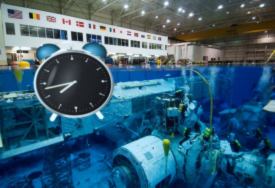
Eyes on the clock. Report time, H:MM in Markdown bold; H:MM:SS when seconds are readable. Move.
**7:43**
